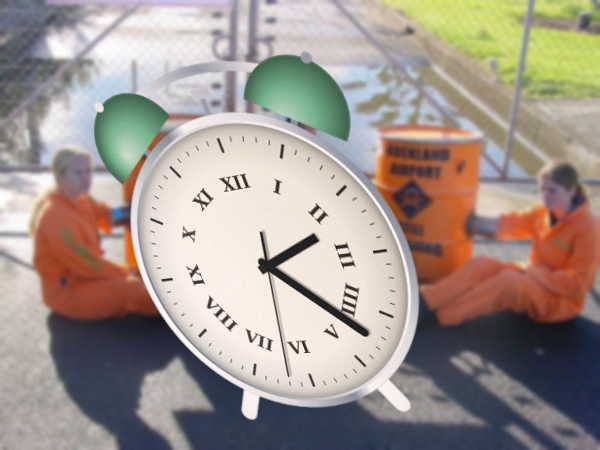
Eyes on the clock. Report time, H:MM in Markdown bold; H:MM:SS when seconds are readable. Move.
**2:22:32**
